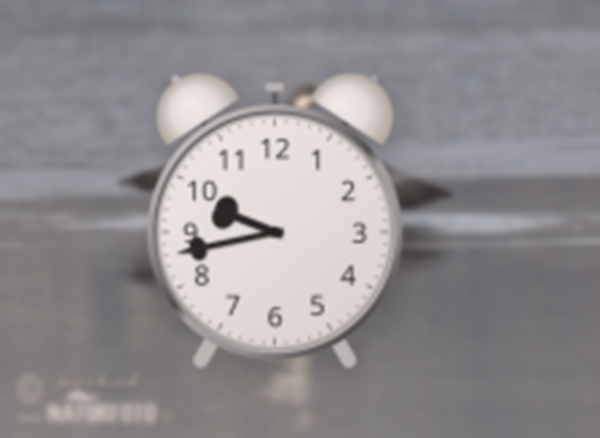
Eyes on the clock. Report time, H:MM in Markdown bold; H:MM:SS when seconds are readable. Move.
**9:43**
